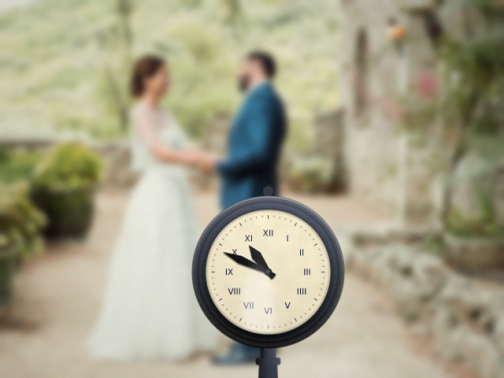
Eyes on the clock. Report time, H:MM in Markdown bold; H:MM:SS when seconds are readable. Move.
**10:49**
